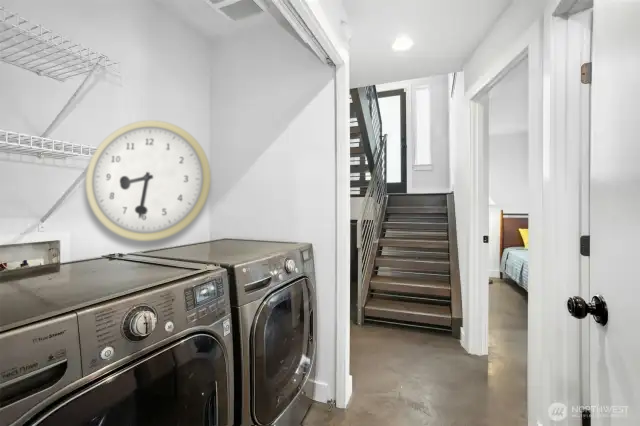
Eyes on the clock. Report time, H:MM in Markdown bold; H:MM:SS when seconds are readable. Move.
**8:31**
